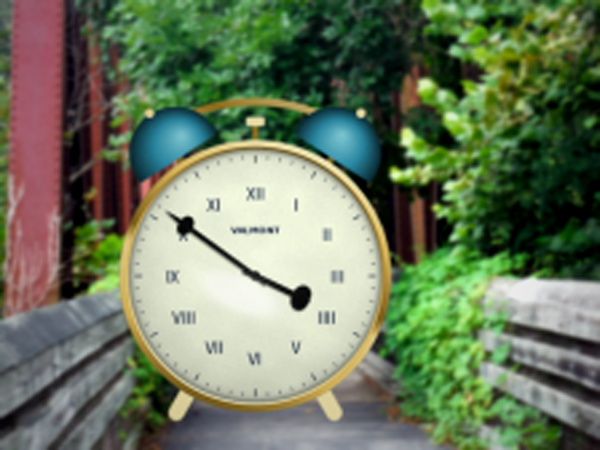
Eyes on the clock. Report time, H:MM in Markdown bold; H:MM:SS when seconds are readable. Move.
**3:51**
